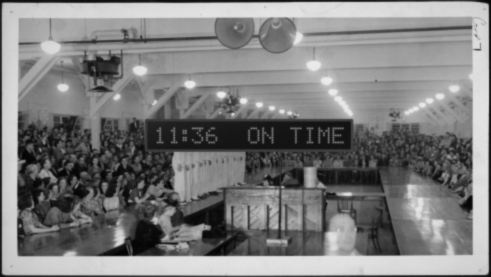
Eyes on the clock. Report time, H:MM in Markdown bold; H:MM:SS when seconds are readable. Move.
**11:36**
